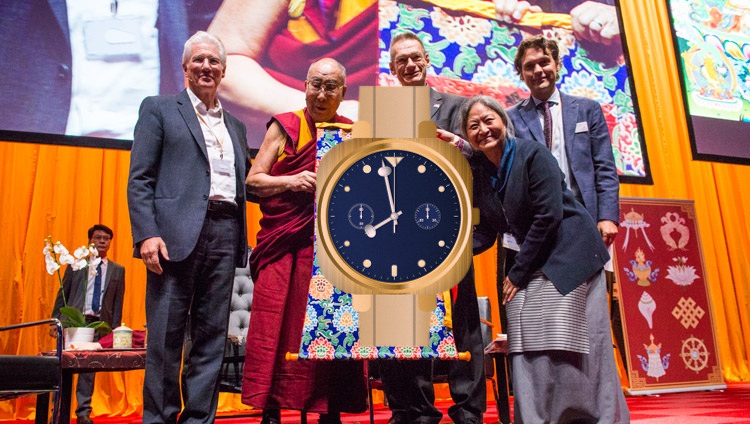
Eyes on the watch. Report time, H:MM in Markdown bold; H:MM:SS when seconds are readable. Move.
**7:58**
